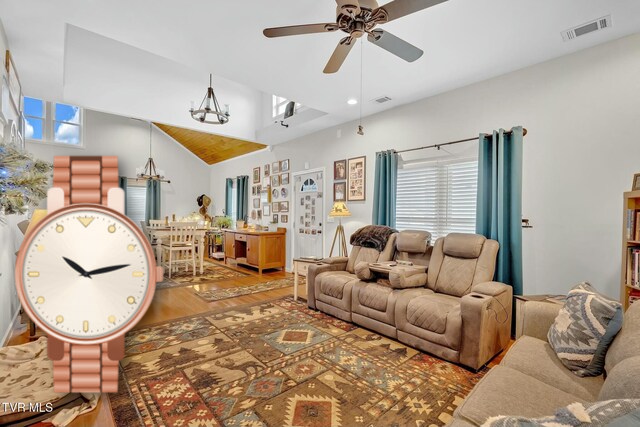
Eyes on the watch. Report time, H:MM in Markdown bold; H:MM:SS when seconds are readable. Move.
**10:13**
